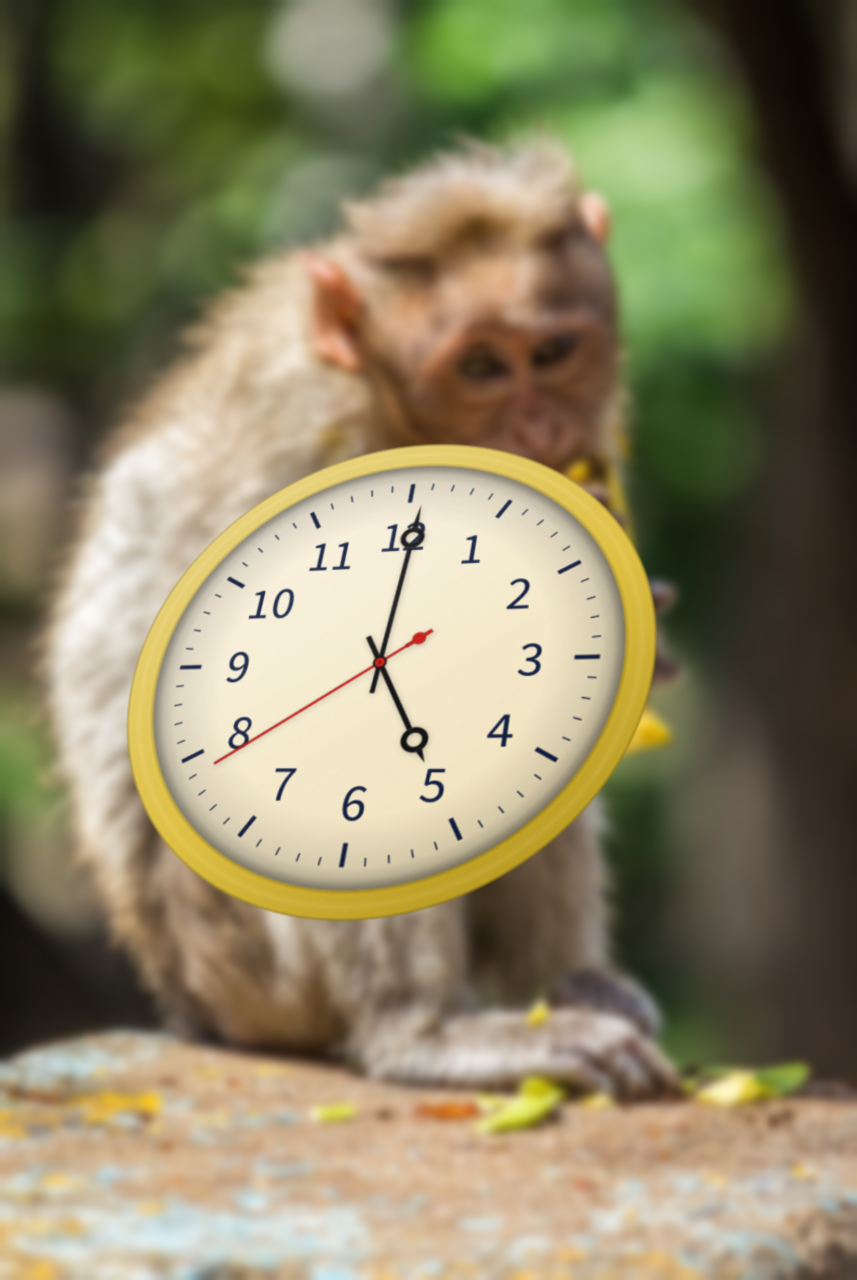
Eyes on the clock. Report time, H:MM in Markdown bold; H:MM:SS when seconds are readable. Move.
**5:00:39**
